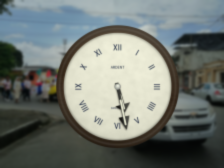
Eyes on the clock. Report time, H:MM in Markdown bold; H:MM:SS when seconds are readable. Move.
**5:28**
